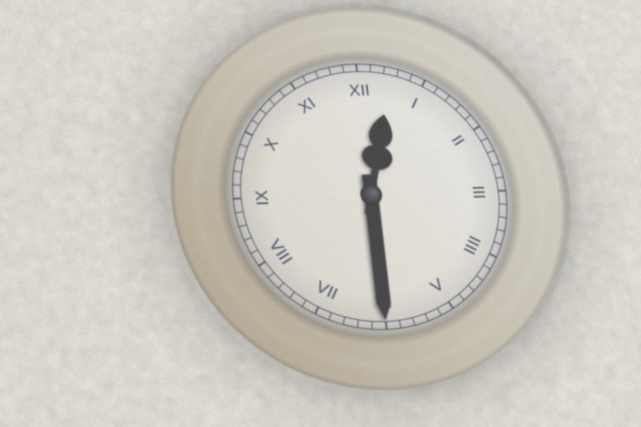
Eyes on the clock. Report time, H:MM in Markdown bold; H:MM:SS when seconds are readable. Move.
**12:30**
